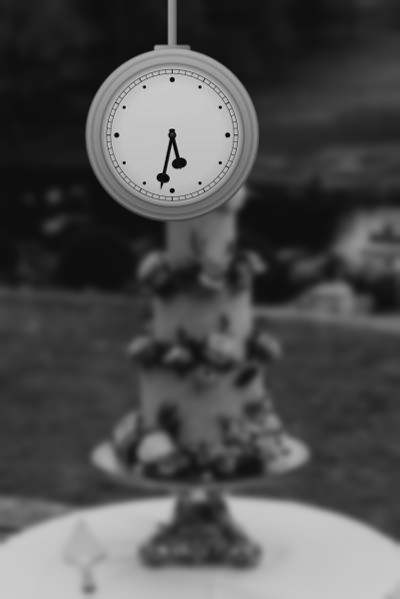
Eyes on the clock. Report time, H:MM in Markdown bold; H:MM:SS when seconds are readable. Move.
**5:32**
